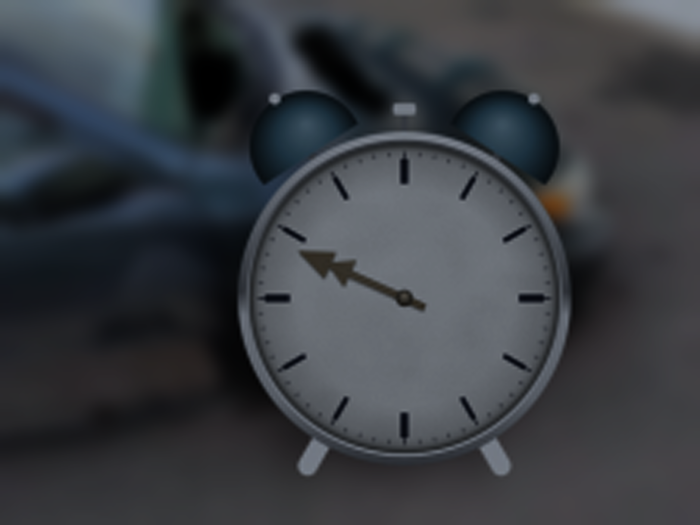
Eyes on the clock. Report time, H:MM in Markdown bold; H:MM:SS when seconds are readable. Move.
**9:49**
